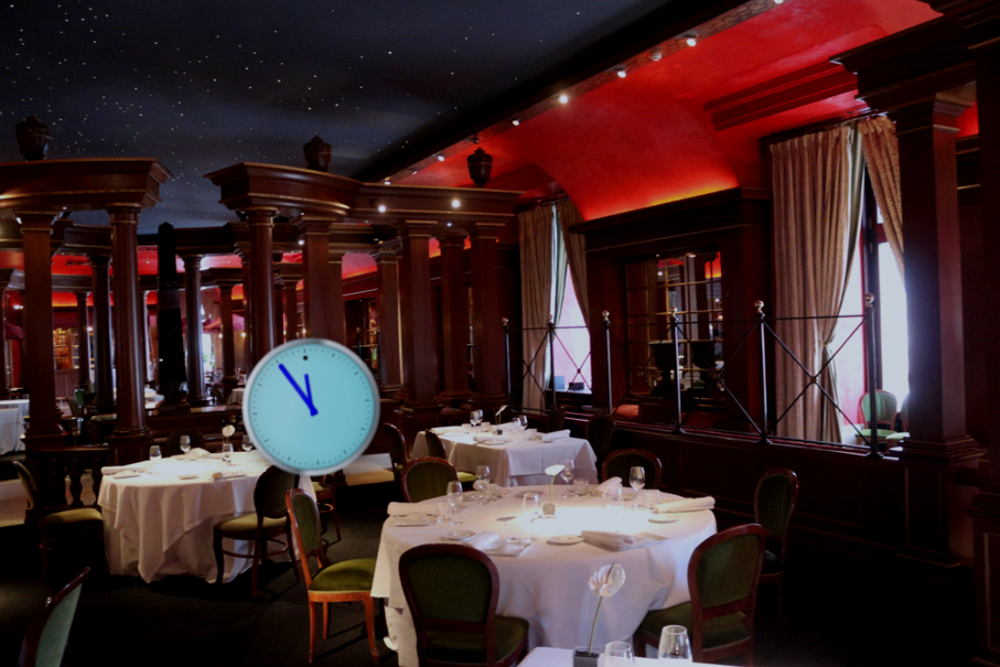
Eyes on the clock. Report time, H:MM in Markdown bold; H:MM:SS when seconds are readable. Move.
**11:55**
